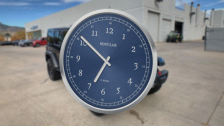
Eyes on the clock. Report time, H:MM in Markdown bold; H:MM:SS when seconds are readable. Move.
**6:51**
